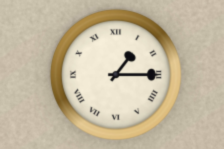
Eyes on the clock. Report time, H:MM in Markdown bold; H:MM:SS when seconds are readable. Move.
**1:15**
